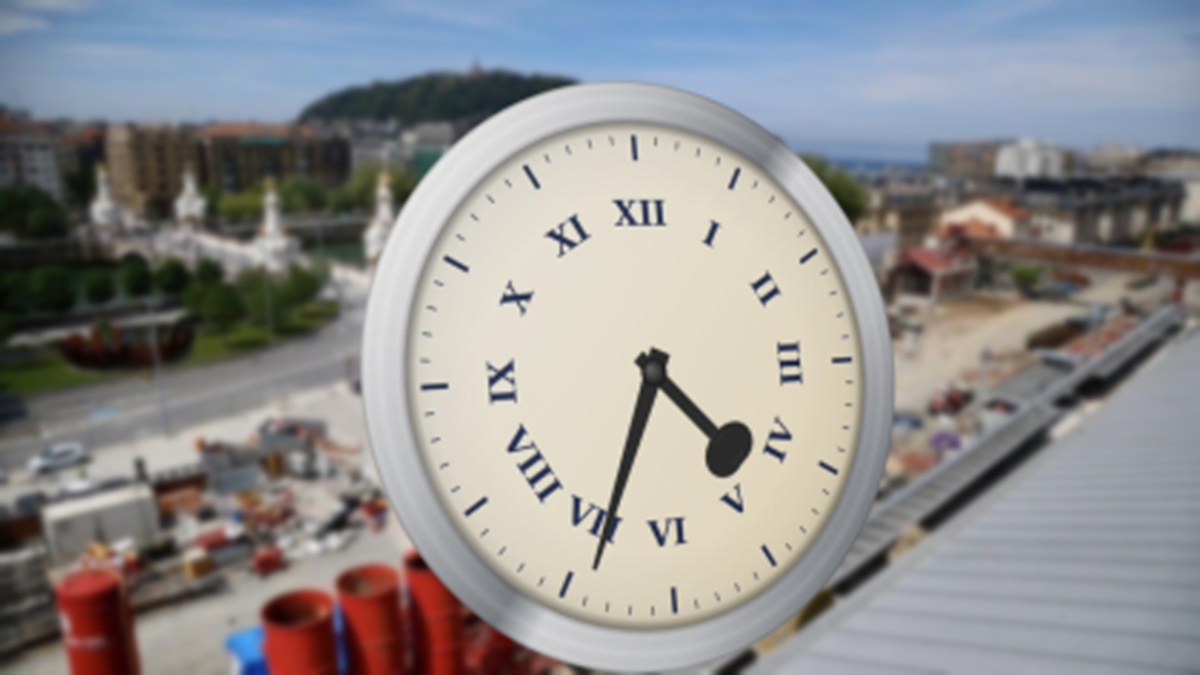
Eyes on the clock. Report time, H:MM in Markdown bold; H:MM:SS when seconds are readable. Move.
**4:34**
